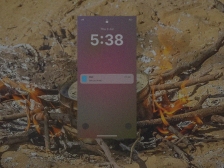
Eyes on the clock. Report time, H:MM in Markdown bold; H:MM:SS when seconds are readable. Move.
**5:38**
